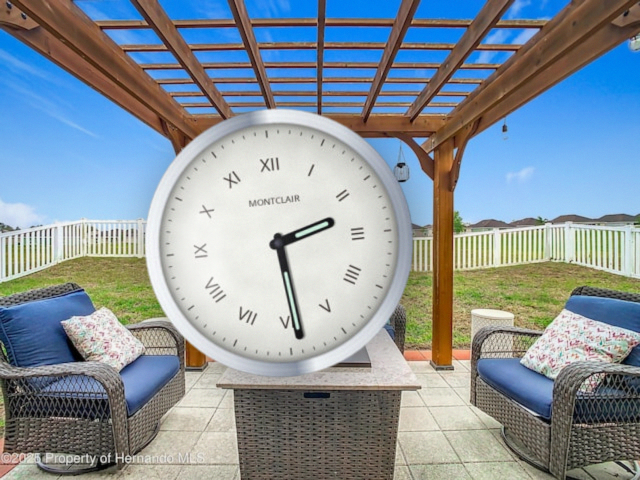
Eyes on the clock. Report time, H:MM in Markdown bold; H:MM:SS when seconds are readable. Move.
**2:29**
